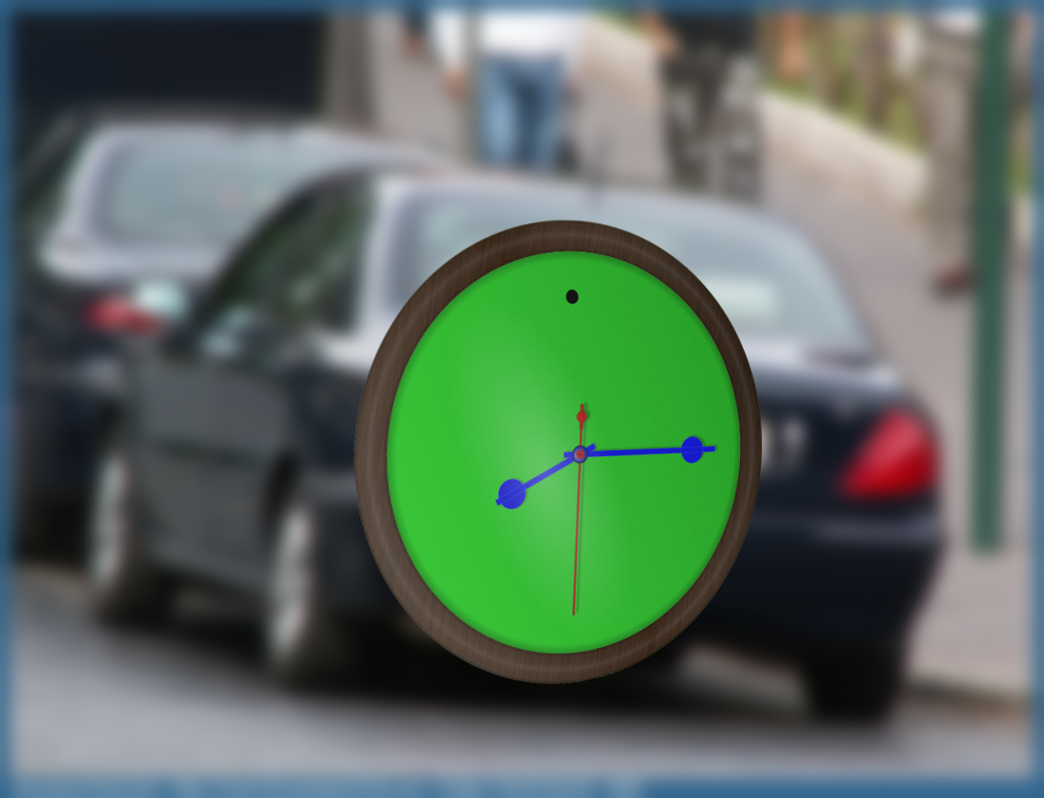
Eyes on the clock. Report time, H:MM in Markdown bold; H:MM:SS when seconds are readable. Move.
**8:15:31**
